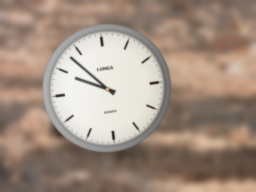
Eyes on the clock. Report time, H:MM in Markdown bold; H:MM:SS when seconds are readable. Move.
**9:53**
